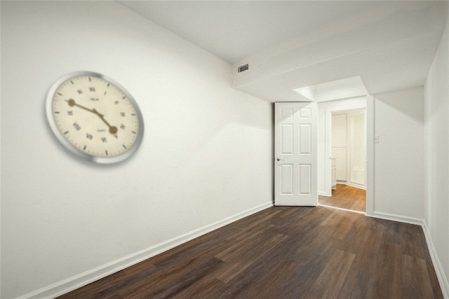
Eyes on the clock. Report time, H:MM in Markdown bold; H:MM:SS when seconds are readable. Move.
**4:49**
